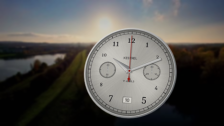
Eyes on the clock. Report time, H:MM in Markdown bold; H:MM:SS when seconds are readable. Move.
**10:11**
